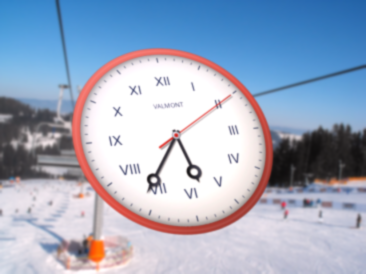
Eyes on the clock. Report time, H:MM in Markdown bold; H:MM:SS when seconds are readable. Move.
**5:36:10**
